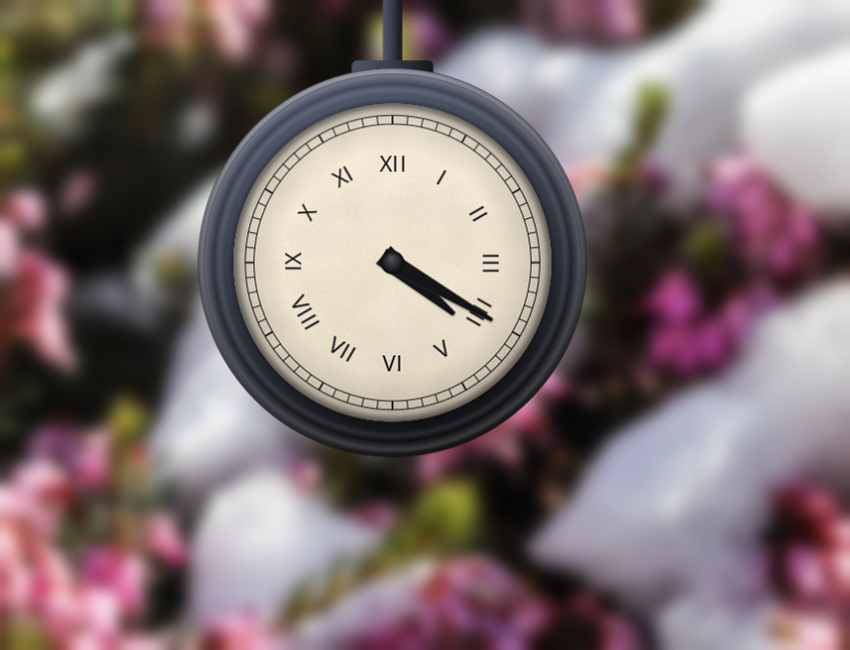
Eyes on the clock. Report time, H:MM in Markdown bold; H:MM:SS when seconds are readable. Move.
**4:20**
